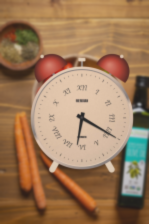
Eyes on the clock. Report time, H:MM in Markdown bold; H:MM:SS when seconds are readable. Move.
**6:20**
